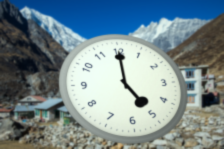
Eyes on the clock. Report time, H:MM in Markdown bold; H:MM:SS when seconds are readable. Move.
**5:00**
